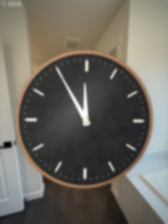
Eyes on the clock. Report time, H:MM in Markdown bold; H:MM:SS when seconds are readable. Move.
**11:55**
